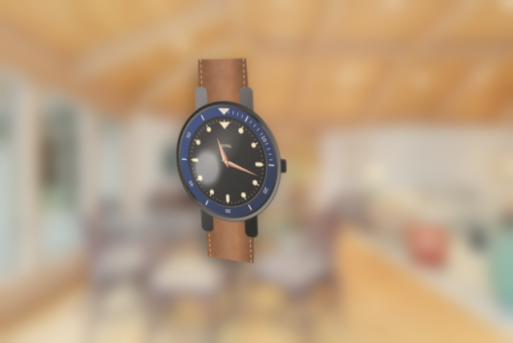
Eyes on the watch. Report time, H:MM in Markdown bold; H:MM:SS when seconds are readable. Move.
**11:18**
